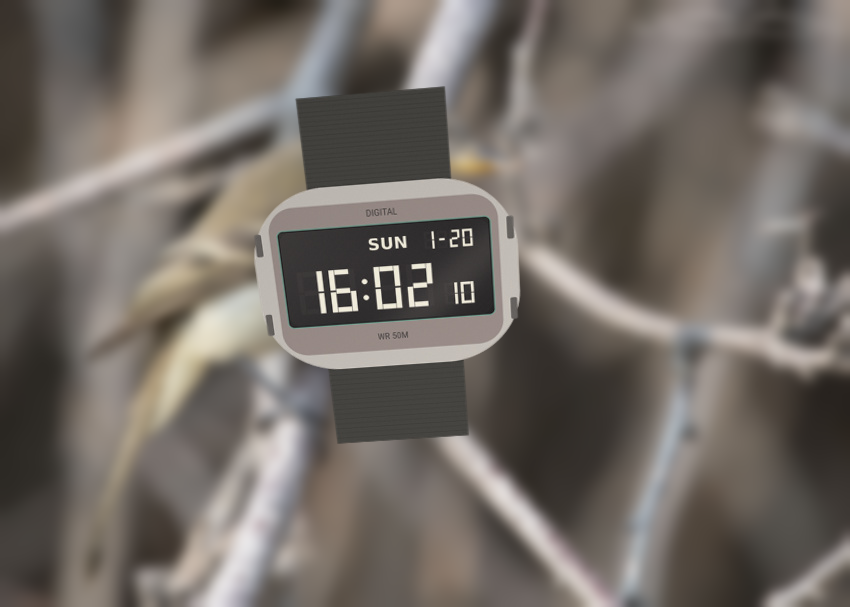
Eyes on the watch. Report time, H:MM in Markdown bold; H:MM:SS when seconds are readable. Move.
**16:02:10**
